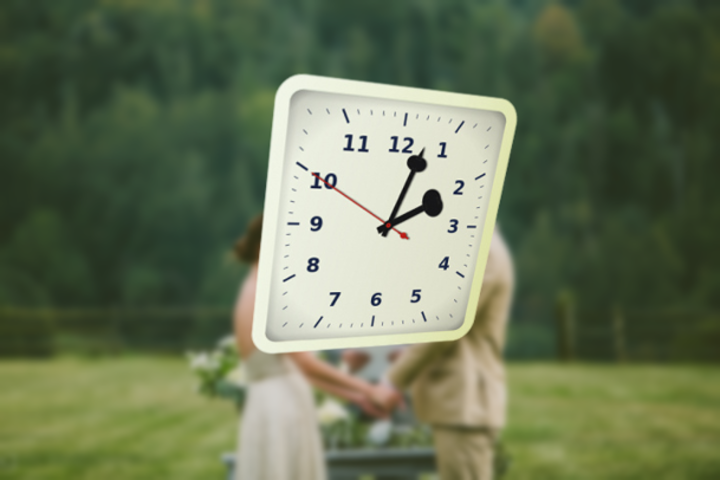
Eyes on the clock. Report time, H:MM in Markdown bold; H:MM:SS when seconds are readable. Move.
**2:02:50**
